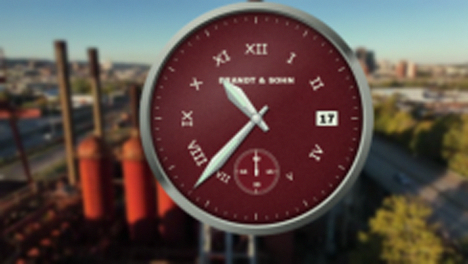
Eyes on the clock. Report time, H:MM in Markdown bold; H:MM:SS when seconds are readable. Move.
**10:37**
